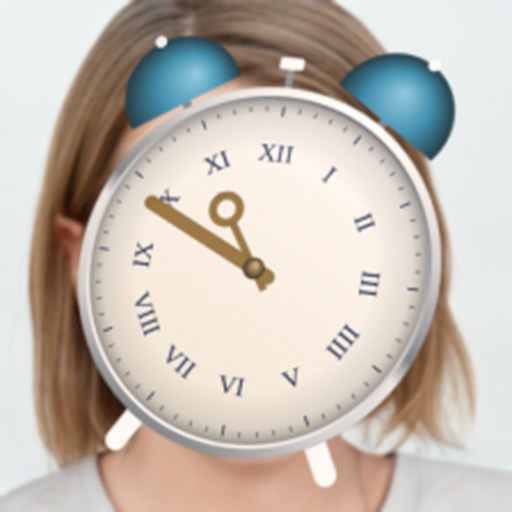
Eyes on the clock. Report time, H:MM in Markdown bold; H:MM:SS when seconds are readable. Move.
**10:49**
